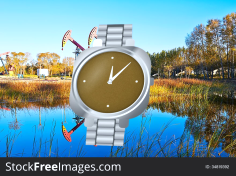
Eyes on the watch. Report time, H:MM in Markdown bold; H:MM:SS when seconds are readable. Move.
**12:07**
